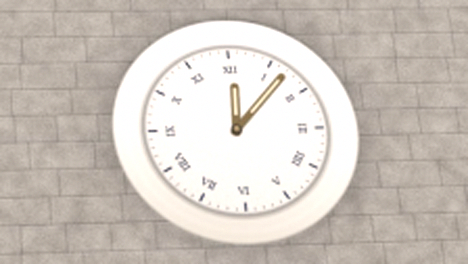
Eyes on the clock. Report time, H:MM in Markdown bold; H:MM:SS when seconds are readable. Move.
**12:07**
